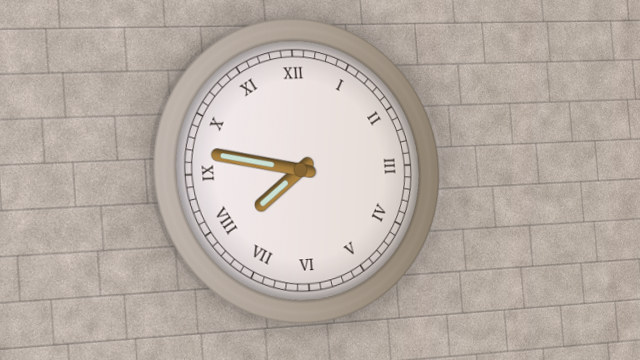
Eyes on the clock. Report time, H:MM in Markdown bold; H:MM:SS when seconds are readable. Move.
**7:47**
